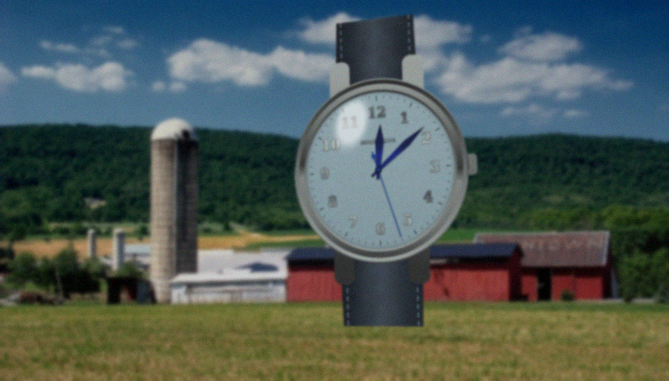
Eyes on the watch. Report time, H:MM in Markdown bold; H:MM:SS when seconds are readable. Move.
**12:08:27**
